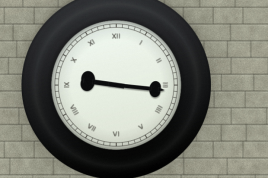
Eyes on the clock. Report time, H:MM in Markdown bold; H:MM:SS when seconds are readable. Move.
**9:16**
